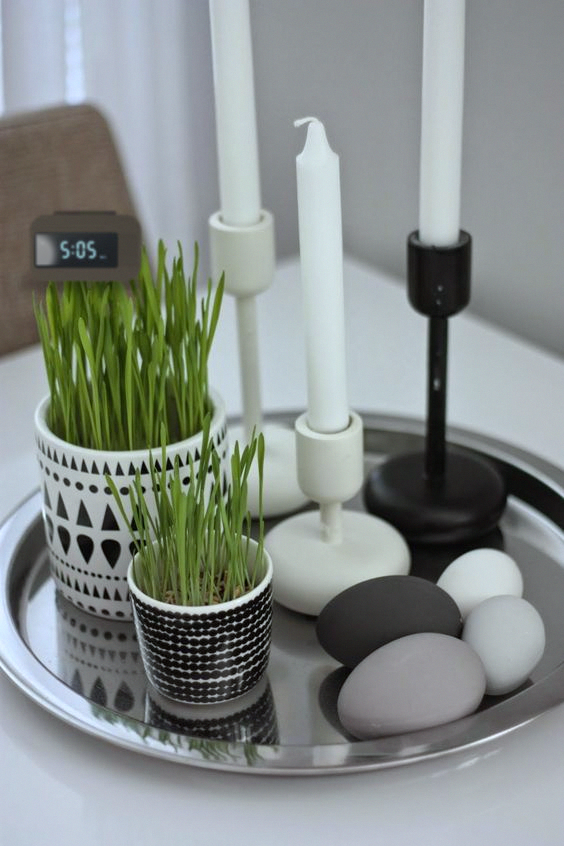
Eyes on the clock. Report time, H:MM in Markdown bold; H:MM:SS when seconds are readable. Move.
**5:05**
